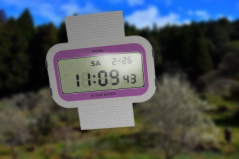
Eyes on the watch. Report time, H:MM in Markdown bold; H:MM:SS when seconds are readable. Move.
**11:09:43**
